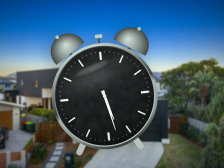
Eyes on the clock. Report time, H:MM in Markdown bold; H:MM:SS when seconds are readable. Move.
**5:28**
